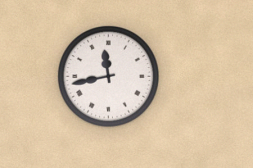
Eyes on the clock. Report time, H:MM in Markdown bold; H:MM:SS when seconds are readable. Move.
**11:43**
